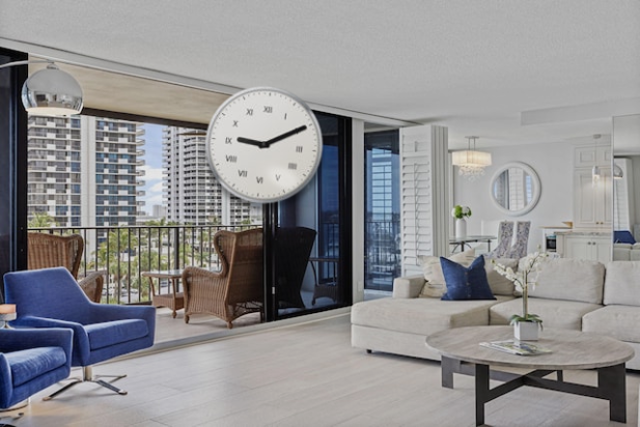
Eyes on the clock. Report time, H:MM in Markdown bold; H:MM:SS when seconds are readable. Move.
**9:10**
